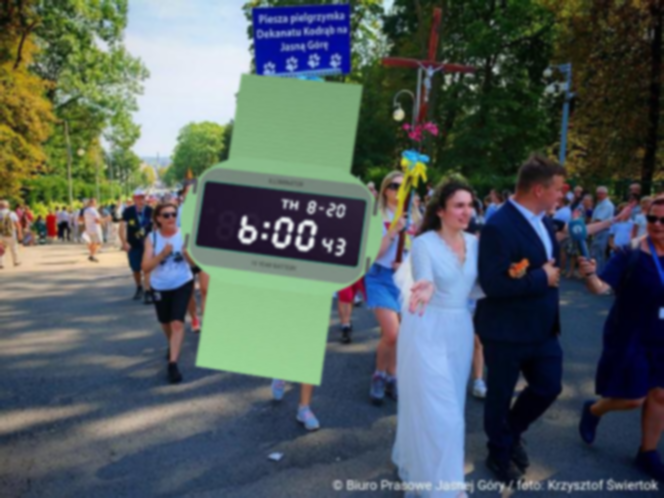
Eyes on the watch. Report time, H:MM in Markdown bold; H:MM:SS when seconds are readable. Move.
**6:00:43**
